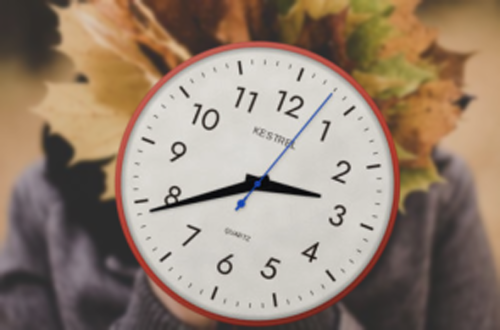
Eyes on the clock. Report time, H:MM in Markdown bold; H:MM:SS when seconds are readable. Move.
**2:39:03**
